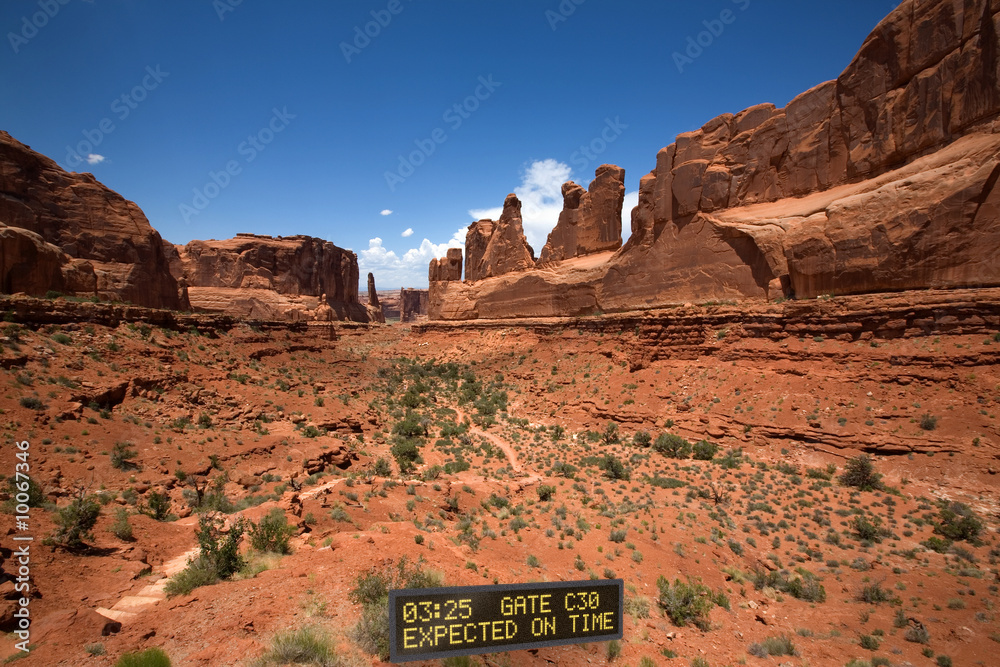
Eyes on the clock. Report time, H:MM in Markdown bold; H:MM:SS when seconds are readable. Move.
**3:25**
